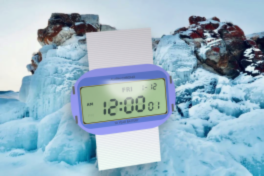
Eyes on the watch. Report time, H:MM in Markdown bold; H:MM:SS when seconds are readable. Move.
**12:00:01**
